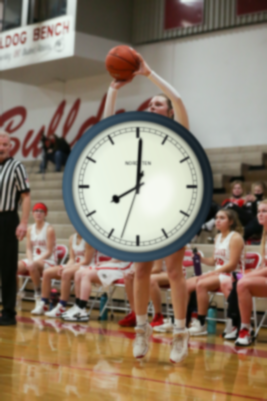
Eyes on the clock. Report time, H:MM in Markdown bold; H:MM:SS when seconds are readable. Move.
**8:00:33**
